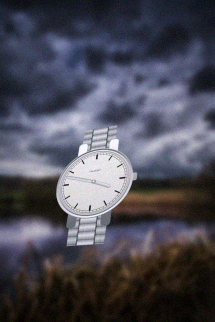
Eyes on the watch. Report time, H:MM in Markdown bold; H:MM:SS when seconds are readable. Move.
**3:48**
